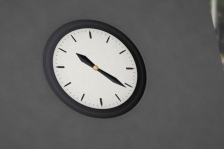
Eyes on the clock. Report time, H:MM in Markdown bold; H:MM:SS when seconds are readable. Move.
**10:21**
